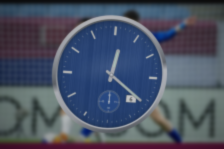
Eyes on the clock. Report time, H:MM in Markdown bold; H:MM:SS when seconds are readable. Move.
**12:21**
